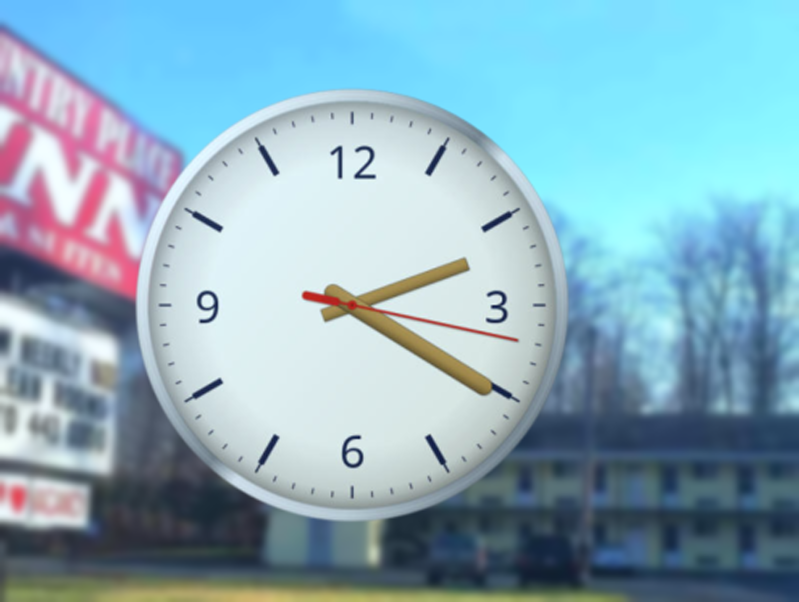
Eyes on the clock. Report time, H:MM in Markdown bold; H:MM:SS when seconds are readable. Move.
**2:20:17**
